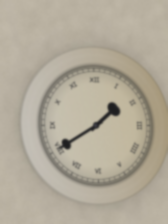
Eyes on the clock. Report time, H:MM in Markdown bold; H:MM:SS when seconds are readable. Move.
**1:40**
